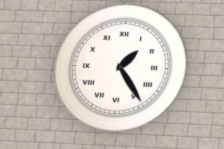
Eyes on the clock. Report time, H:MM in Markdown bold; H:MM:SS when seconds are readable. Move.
**1:24**
